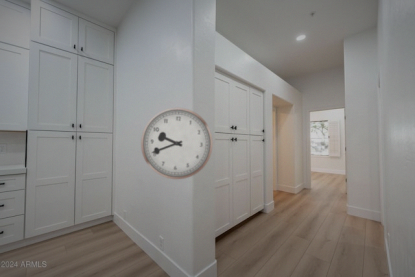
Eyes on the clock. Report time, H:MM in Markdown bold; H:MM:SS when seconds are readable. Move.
**9:41**
